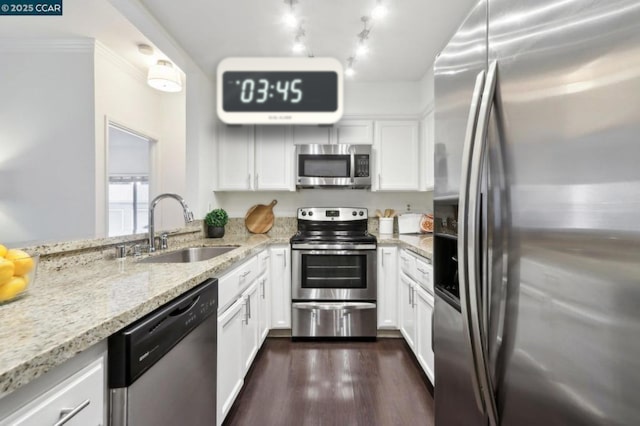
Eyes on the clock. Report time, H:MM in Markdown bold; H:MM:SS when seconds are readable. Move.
**3:45**
